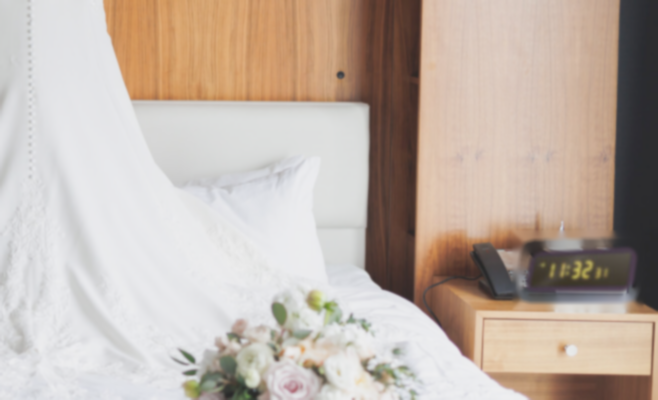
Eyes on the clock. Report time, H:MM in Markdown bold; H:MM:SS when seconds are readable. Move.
**11:32**
